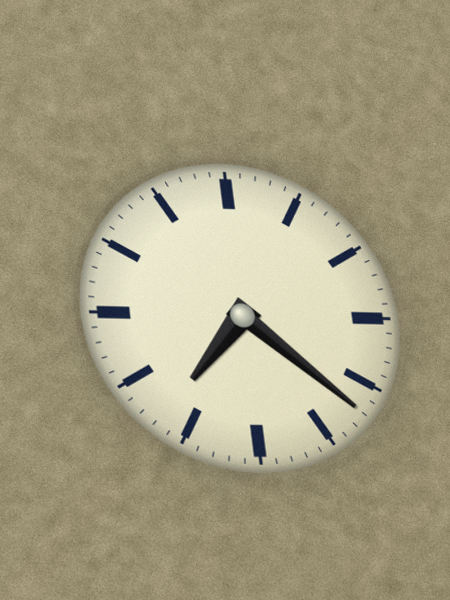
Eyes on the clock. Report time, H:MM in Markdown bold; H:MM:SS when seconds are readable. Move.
**7:22**
